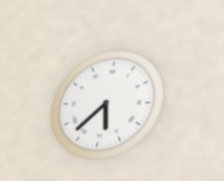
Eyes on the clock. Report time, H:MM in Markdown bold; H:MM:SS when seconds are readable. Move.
**5:37**
